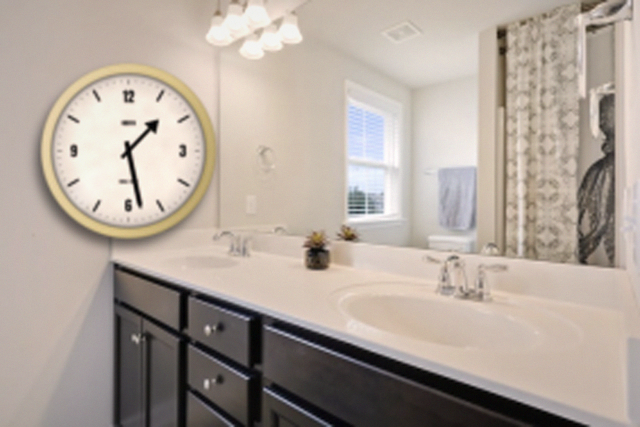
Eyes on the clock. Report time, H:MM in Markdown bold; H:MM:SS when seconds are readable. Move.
**1:28**
